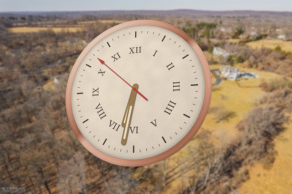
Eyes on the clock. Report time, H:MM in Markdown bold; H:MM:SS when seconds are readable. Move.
**6:31:52**
